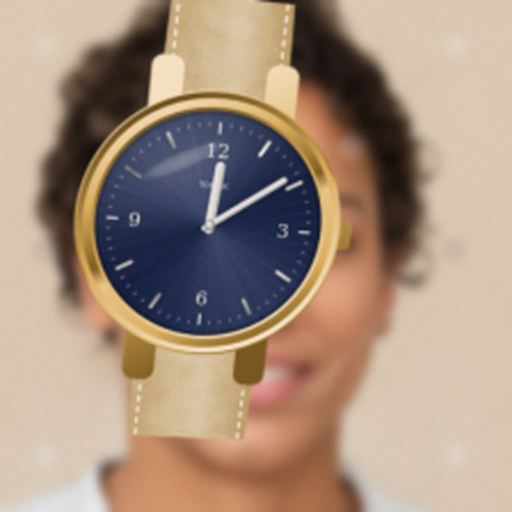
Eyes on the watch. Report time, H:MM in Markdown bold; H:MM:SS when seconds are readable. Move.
**12:09**
